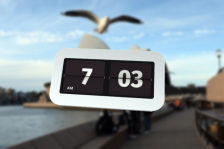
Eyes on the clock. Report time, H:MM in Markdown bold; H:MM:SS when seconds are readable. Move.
**7:03**
